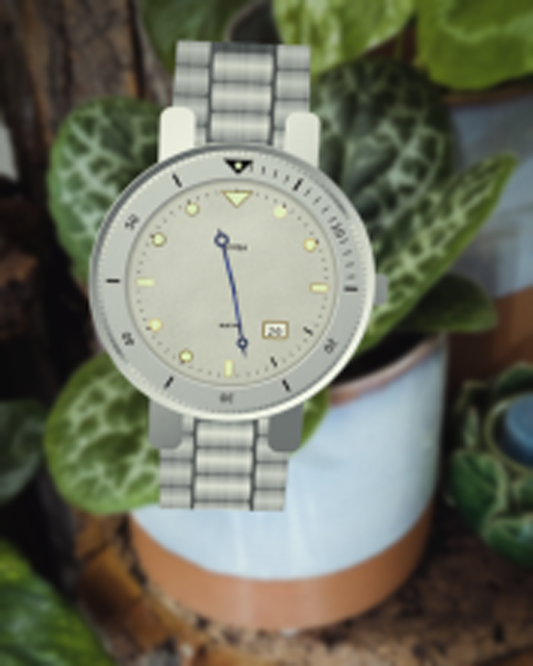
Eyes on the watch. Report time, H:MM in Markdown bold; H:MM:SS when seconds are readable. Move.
**11:28**
